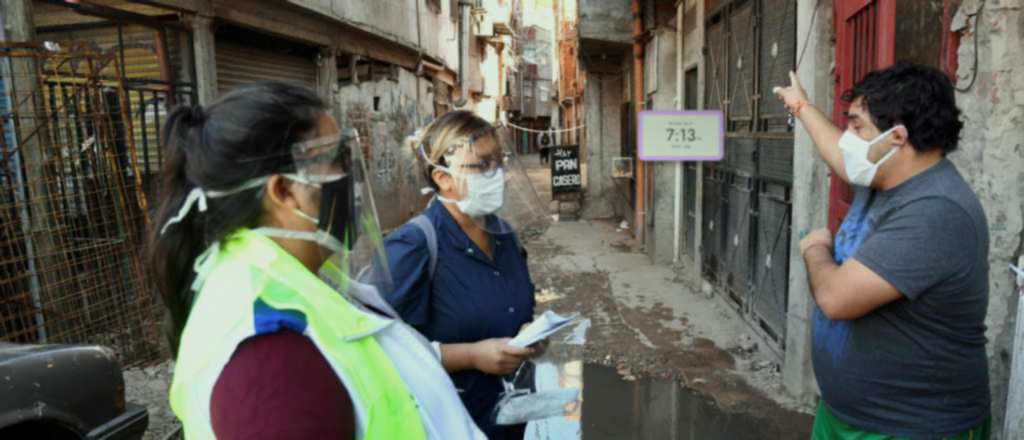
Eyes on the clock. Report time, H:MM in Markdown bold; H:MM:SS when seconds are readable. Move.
**7:13**
